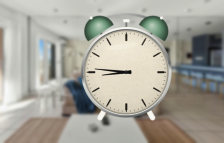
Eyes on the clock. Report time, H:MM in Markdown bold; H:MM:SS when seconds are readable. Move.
**8:46**
